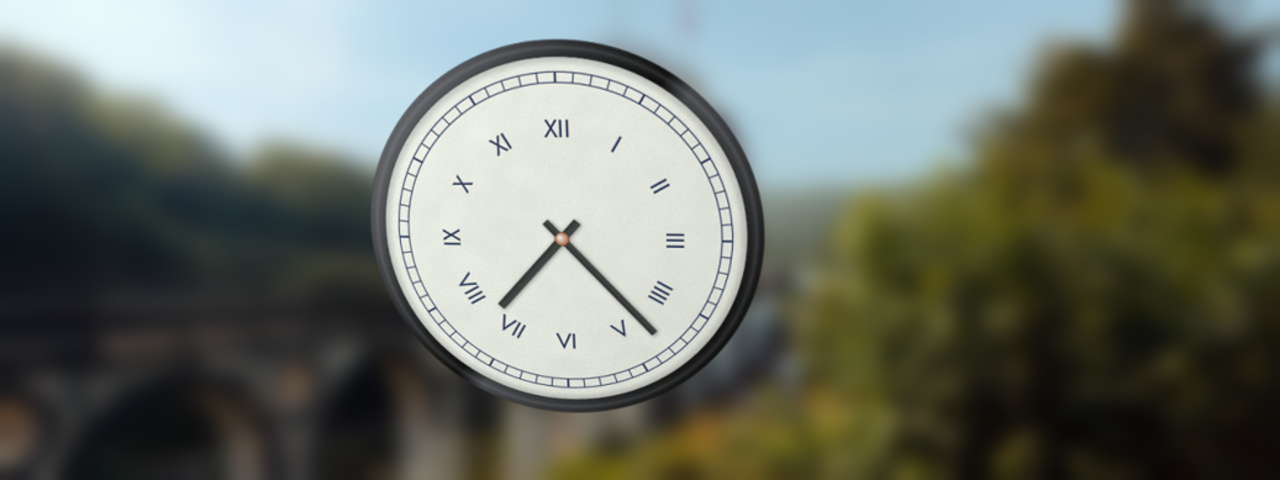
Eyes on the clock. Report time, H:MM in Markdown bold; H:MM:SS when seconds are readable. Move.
**7:23**
